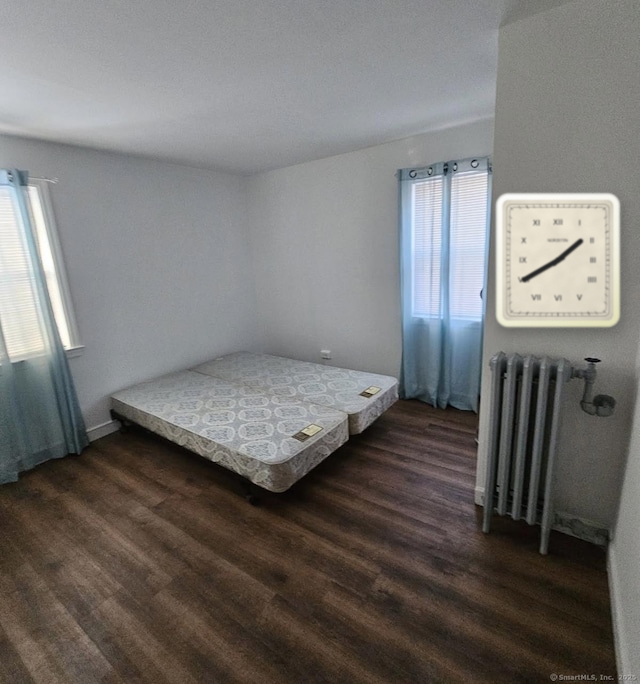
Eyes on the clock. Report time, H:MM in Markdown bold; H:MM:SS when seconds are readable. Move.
**1:40**
